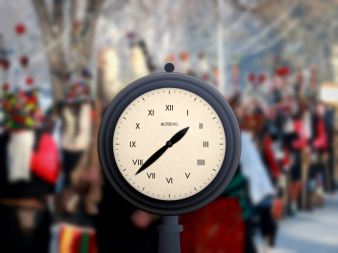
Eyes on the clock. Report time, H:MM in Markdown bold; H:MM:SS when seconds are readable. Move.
**1:38**
